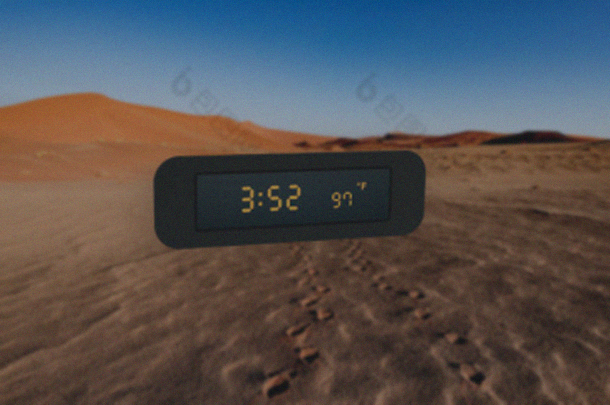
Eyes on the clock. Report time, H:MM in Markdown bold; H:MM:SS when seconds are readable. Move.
**3:52**
